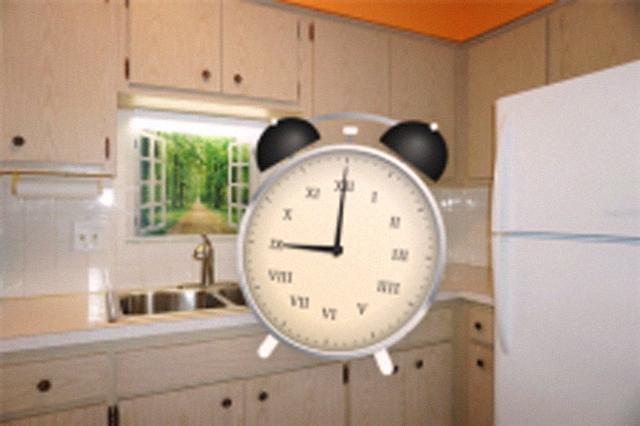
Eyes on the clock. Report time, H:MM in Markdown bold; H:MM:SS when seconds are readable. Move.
**9:00**
